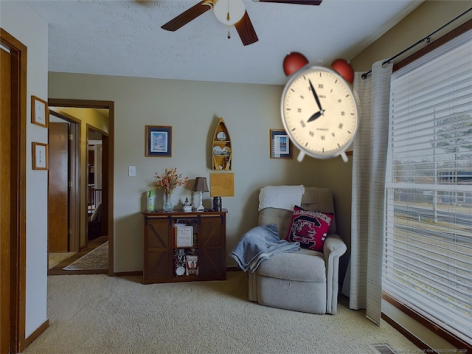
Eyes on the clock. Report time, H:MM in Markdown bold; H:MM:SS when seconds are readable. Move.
**7:56**
